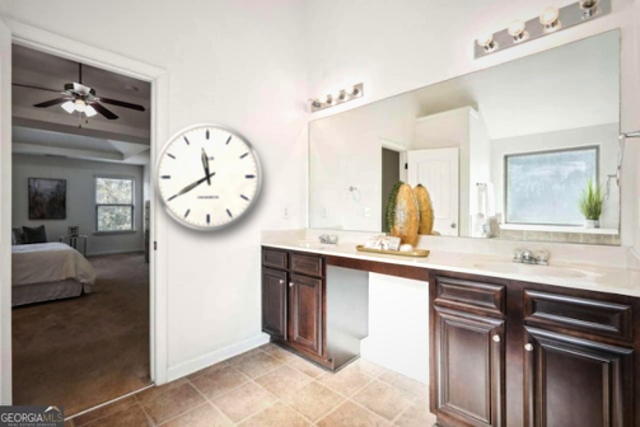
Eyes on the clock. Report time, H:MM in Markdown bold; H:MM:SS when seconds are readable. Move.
**11:40**
